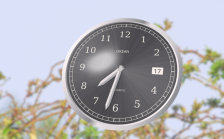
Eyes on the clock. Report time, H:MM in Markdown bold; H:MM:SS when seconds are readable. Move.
**7:32**
